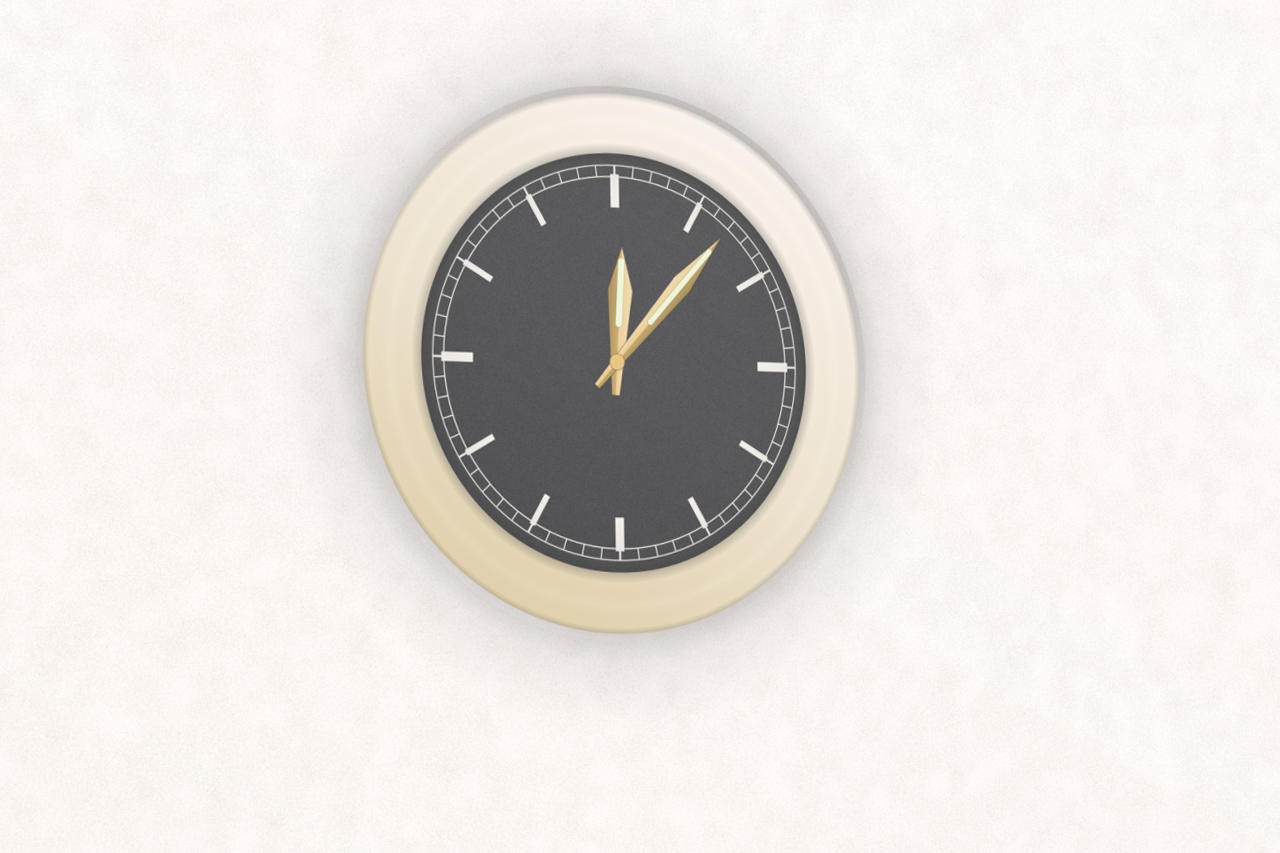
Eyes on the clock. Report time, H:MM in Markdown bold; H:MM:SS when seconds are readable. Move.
**12:07**
